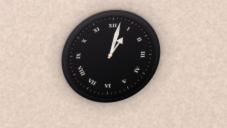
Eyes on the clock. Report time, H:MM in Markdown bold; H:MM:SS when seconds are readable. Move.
**1:02**
